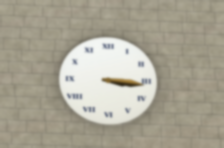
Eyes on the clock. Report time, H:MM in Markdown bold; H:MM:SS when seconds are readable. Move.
**3:16**
